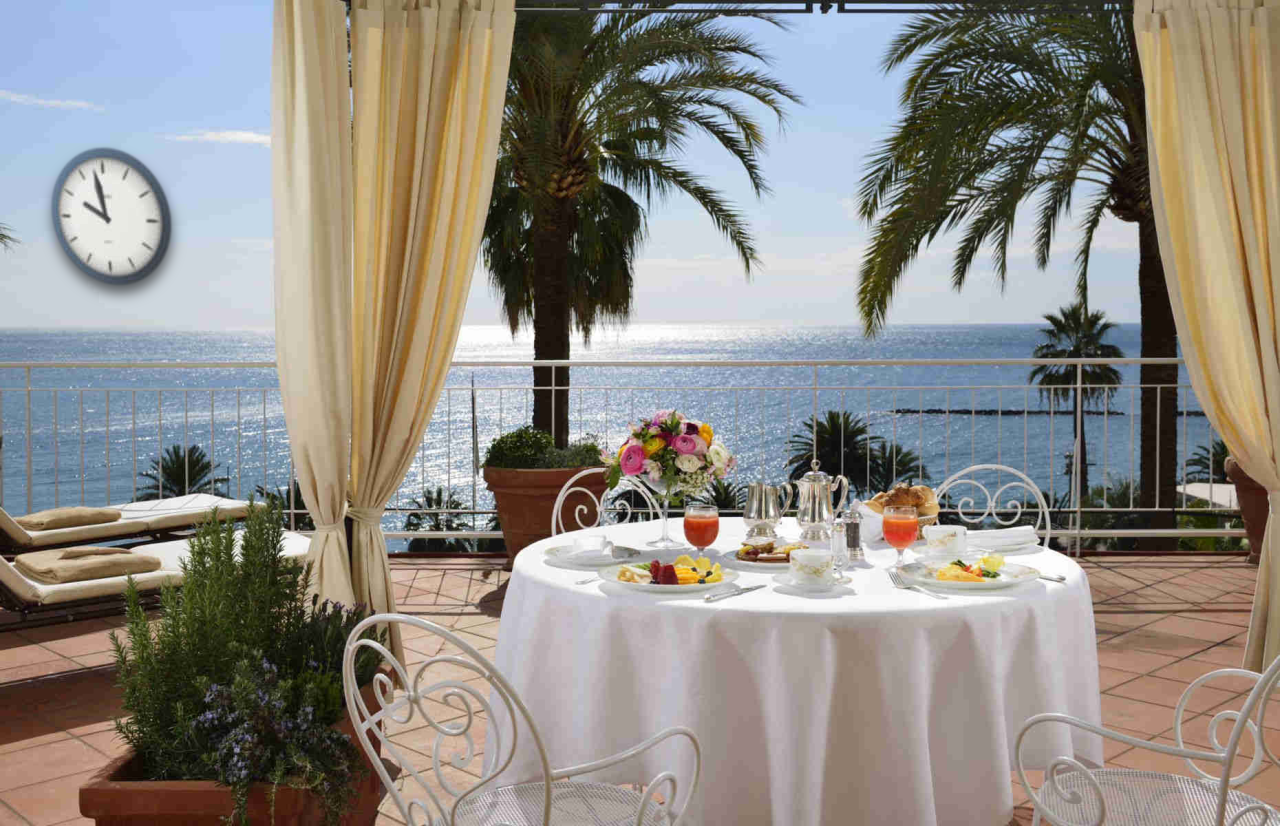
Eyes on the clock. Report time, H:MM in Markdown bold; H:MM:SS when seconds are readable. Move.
**9:58**
